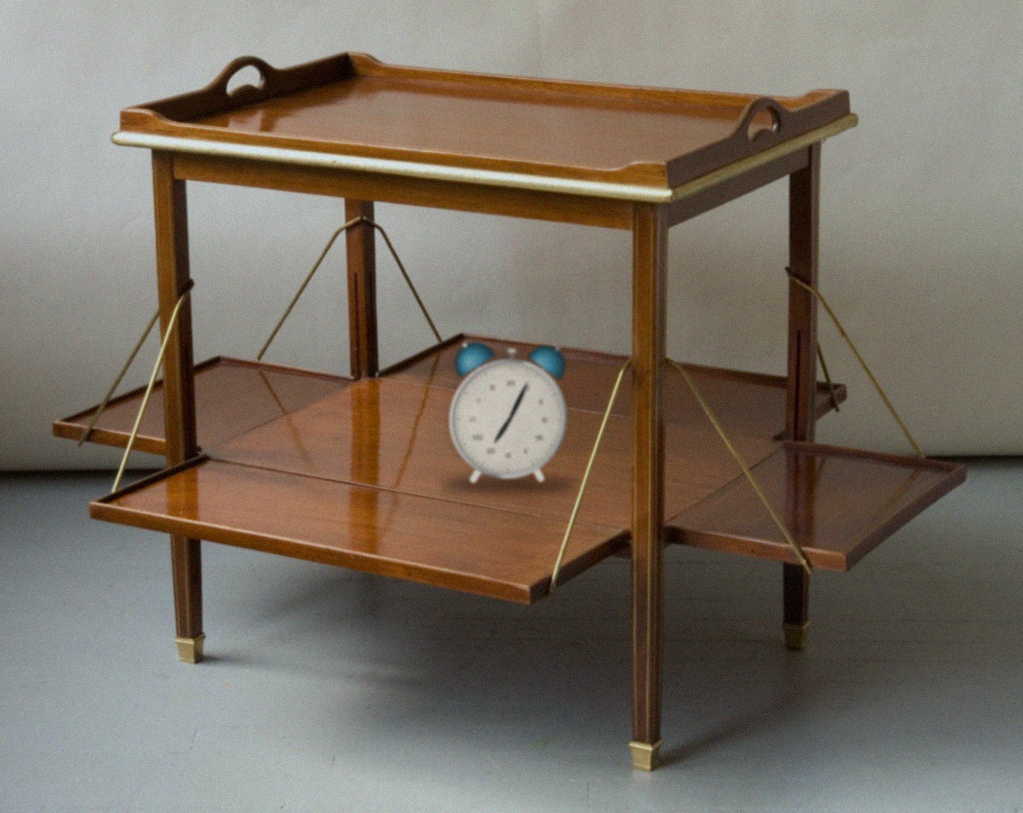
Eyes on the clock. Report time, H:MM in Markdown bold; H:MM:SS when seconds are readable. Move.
**7:04**
